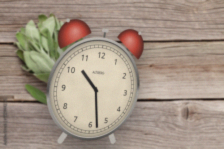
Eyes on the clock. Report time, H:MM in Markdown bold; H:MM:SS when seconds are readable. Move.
**10:28**
